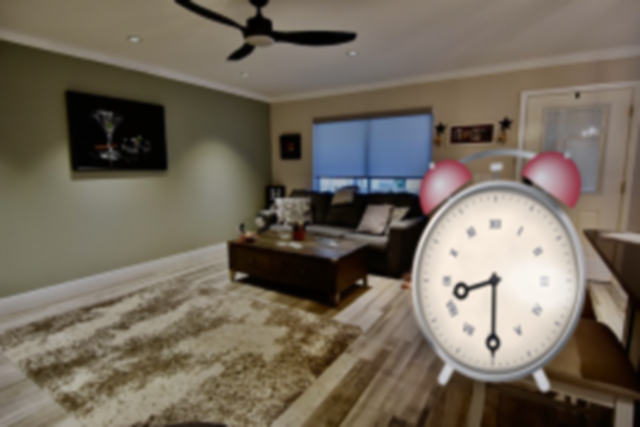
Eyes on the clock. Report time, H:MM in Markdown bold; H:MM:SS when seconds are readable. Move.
**8:30**
